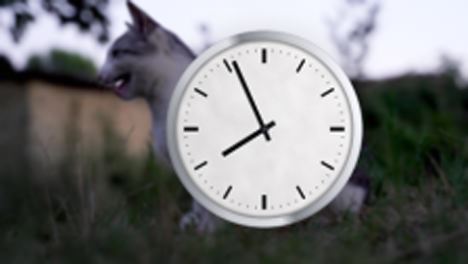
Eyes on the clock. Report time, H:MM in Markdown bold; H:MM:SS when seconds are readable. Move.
**7:56**
